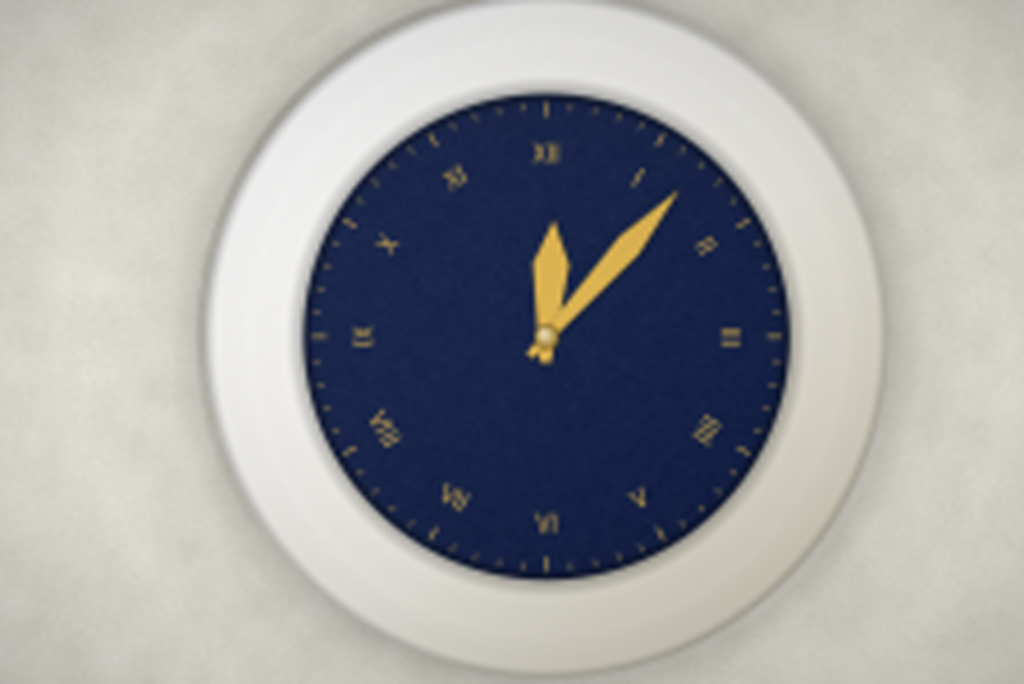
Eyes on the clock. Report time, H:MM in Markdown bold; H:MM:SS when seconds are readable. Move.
**12:07**
